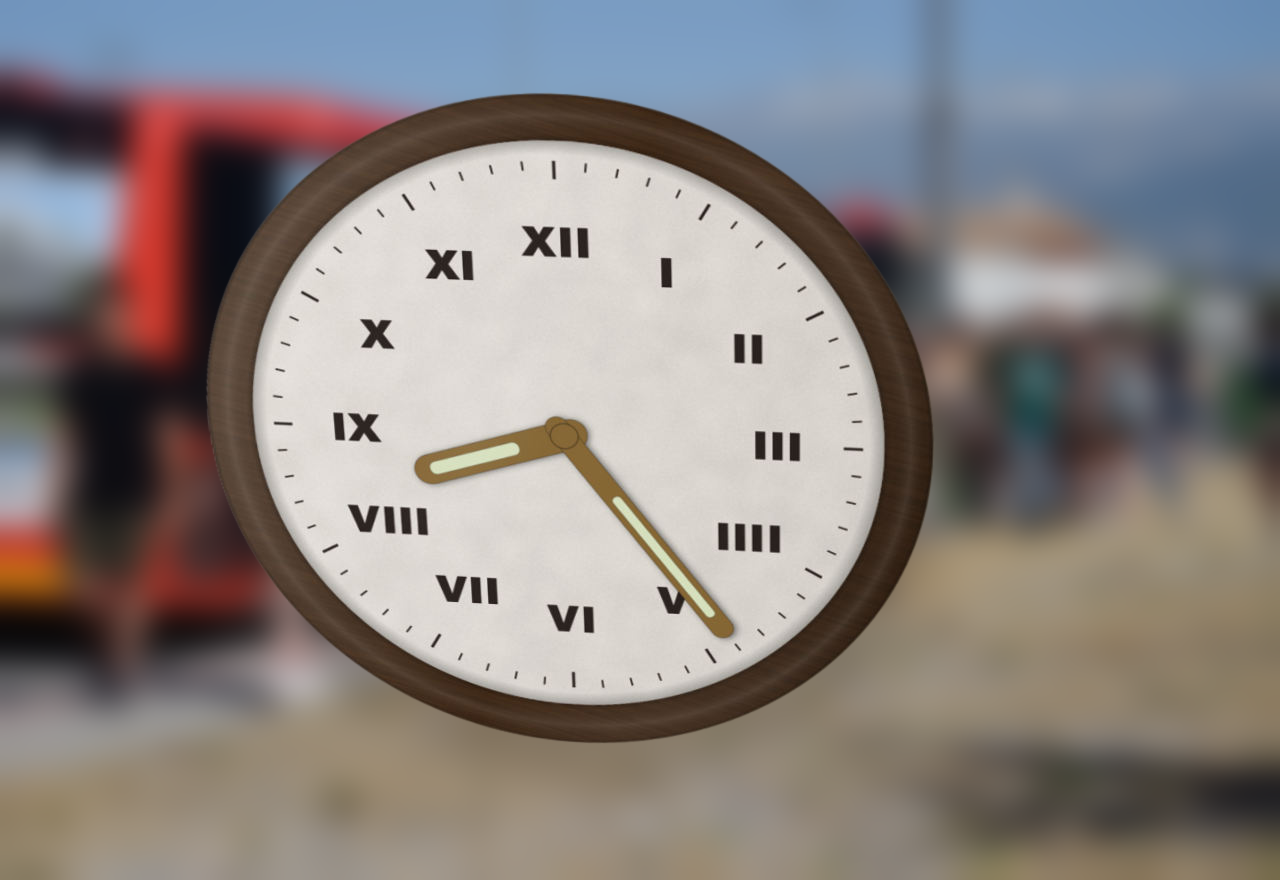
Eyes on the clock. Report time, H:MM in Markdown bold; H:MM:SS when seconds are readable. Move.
**8:24**
